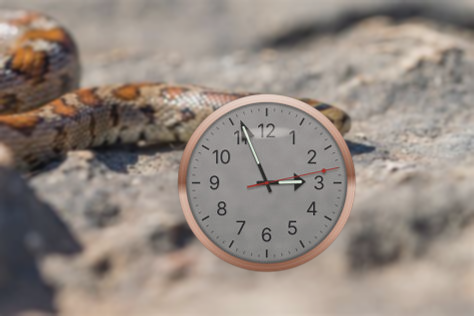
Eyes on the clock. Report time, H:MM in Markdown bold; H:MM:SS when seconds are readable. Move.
**2:56:13**
